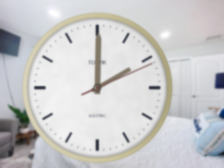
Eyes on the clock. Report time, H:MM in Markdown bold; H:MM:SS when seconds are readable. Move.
**2:00:11**
